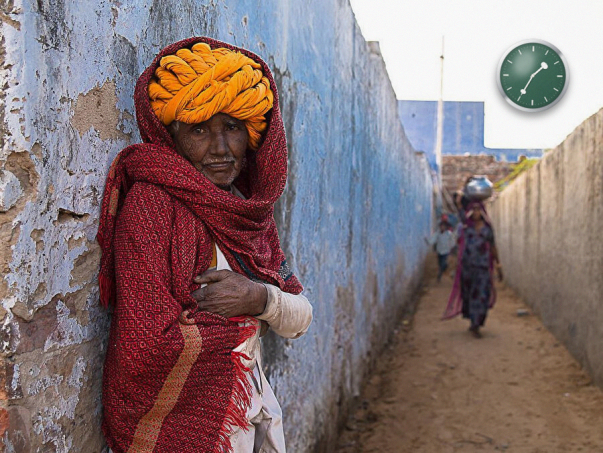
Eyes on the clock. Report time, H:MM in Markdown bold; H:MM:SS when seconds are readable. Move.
**1:35**
